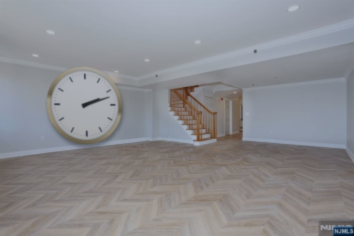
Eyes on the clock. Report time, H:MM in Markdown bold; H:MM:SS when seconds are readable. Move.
**2:12**
